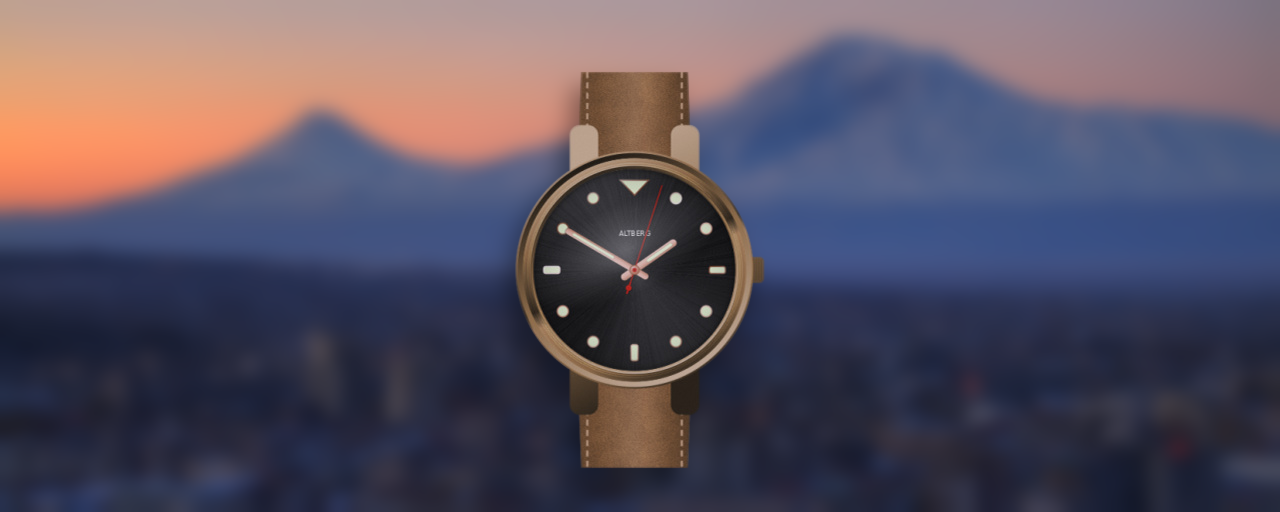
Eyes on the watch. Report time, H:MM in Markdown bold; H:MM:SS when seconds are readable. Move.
**1:50:03**
